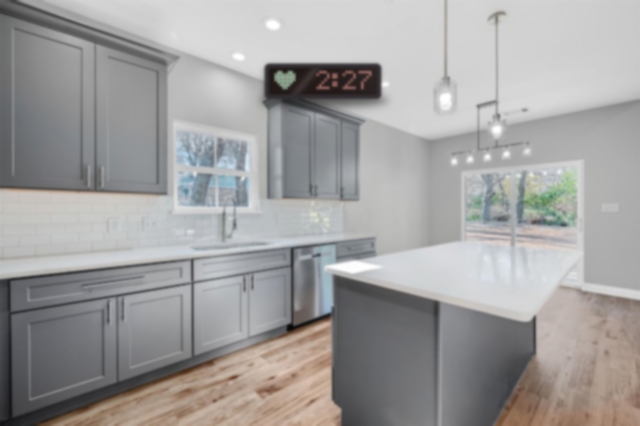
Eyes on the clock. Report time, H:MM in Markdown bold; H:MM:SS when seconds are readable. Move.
**2:27**
